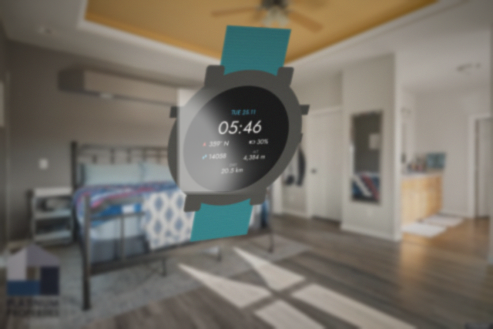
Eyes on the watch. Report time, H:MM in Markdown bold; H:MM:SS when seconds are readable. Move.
**5:46**
